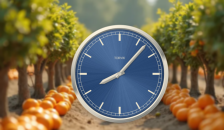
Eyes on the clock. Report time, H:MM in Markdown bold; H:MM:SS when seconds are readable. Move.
**8:07**
